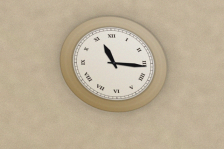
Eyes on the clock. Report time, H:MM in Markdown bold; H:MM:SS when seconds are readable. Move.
**11:16**
